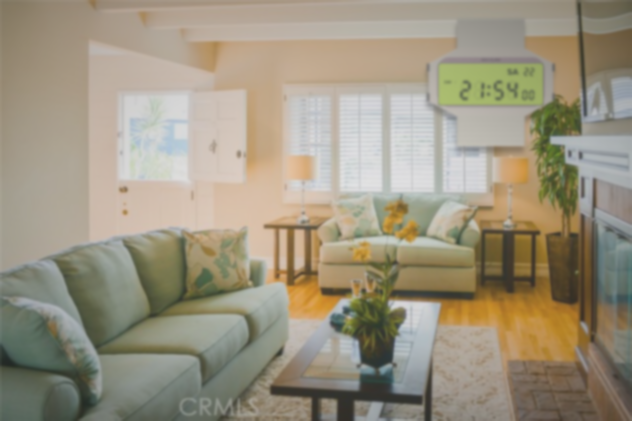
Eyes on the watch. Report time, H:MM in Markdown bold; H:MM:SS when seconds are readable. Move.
**21:54**
